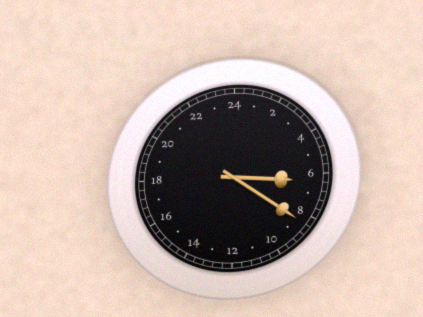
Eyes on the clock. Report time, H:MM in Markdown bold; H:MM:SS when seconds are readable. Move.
**6:21**
